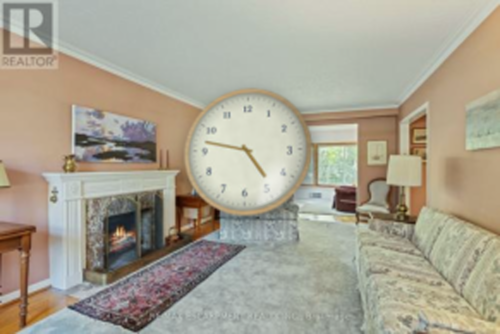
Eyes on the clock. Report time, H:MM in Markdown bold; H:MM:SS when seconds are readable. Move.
**4:47**
